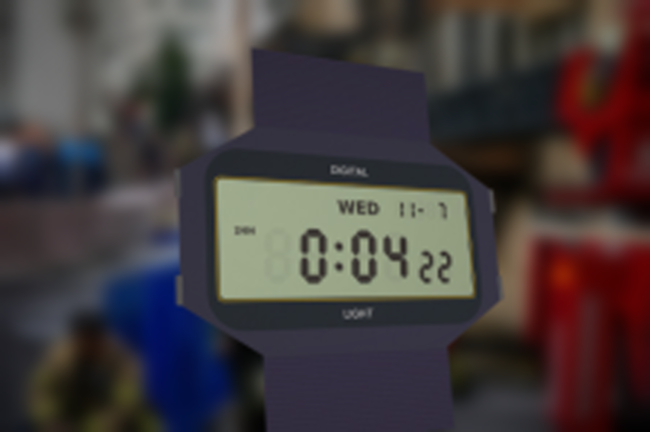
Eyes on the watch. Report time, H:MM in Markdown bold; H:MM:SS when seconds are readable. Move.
**0:04:22**
